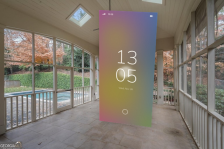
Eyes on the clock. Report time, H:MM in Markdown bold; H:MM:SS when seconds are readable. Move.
**13:05**
